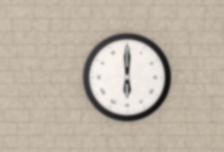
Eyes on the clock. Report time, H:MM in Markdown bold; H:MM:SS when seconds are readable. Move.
**6:00**
